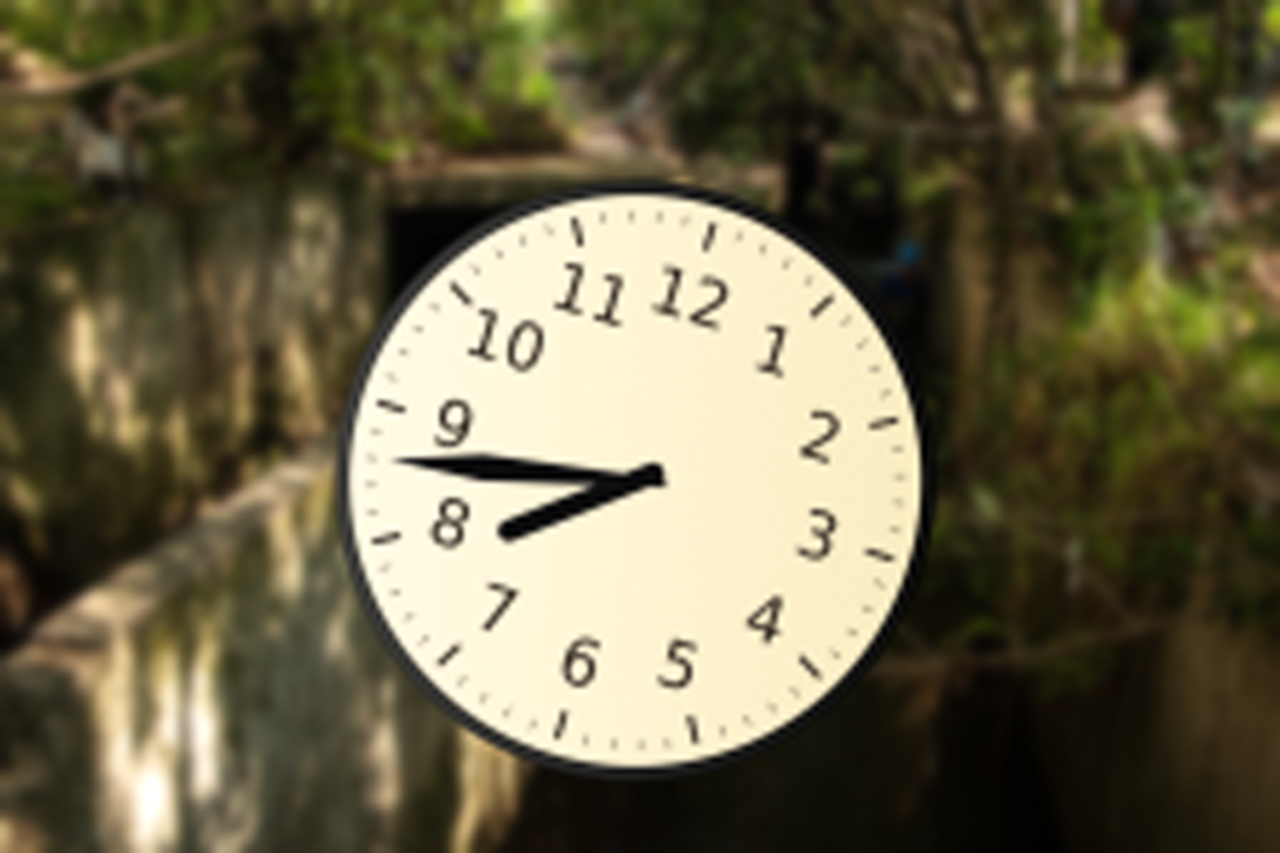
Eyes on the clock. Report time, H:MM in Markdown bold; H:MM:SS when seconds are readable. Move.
**7:43**
